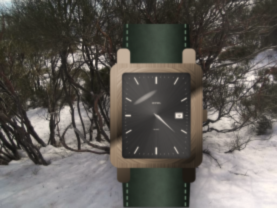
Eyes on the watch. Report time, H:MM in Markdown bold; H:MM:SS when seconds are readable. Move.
**4:22**
